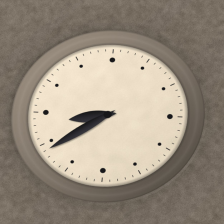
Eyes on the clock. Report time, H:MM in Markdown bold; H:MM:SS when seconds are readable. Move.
**8:39**
